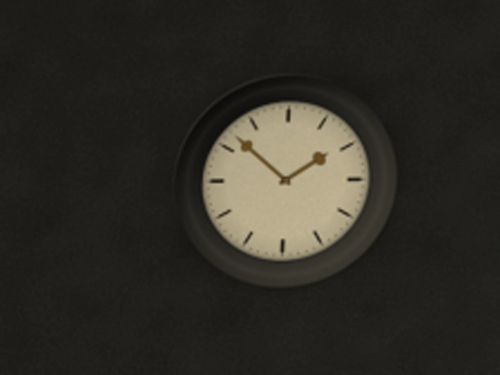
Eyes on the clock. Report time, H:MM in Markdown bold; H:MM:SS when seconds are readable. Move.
**1:52**
